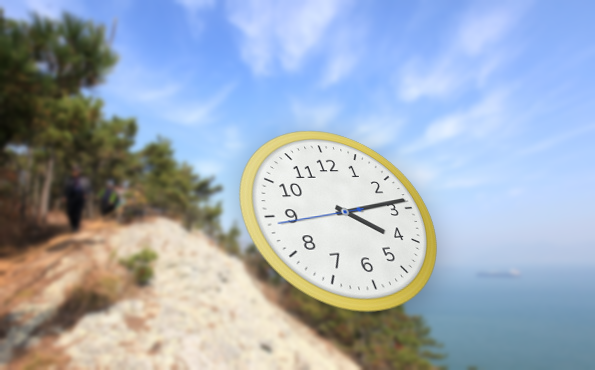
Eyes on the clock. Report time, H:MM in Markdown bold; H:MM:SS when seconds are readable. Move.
**4:13:44**
